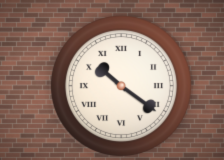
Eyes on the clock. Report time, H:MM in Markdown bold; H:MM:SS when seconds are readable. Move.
**10:21**
